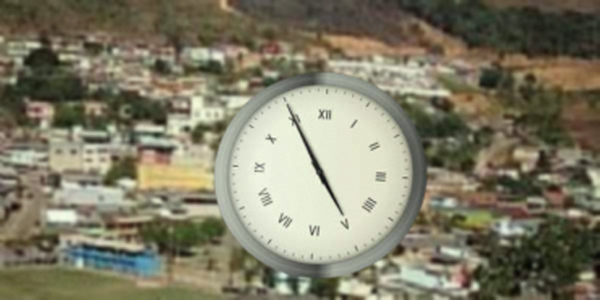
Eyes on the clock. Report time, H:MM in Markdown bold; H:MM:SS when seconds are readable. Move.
**4:55**
